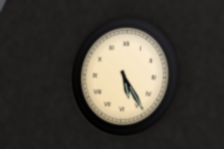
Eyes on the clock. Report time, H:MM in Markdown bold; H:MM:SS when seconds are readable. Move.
**5:24**
